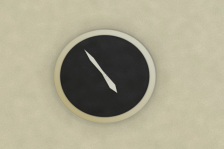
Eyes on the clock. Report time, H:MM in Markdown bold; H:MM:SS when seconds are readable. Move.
**4:54**
